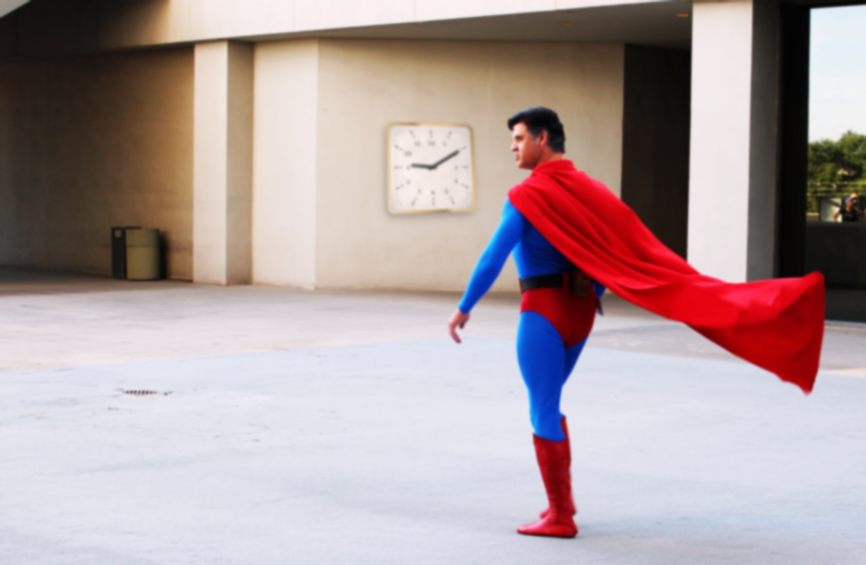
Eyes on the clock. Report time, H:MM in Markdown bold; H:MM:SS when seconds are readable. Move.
**9:10**
